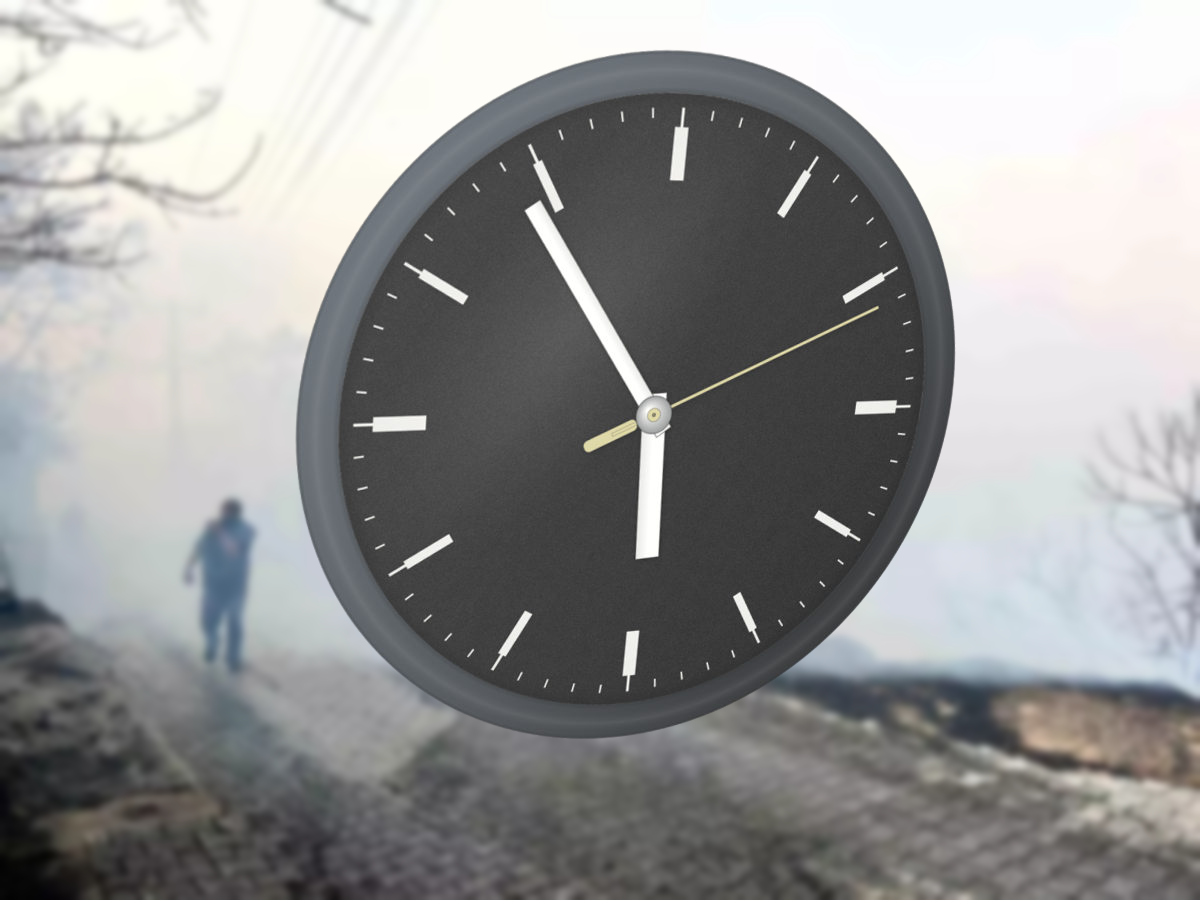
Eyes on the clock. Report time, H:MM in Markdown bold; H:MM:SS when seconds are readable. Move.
**5:54:11**
